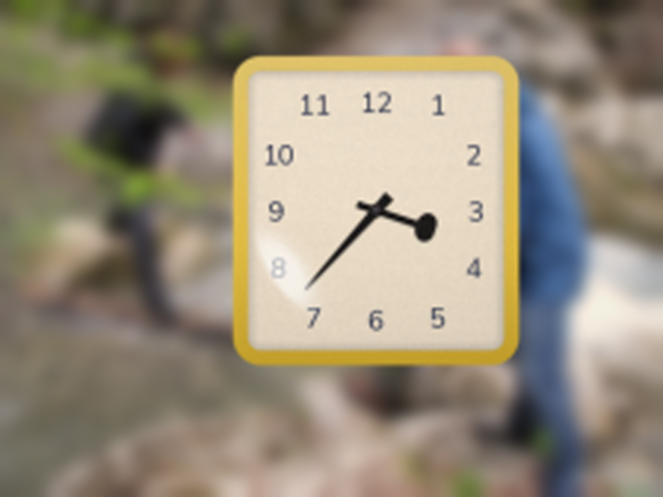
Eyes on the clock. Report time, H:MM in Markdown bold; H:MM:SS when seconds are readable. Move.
**3:37**
